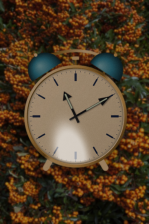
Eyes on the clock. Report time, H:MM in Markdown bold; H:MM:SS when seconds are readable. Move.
**11:10**
